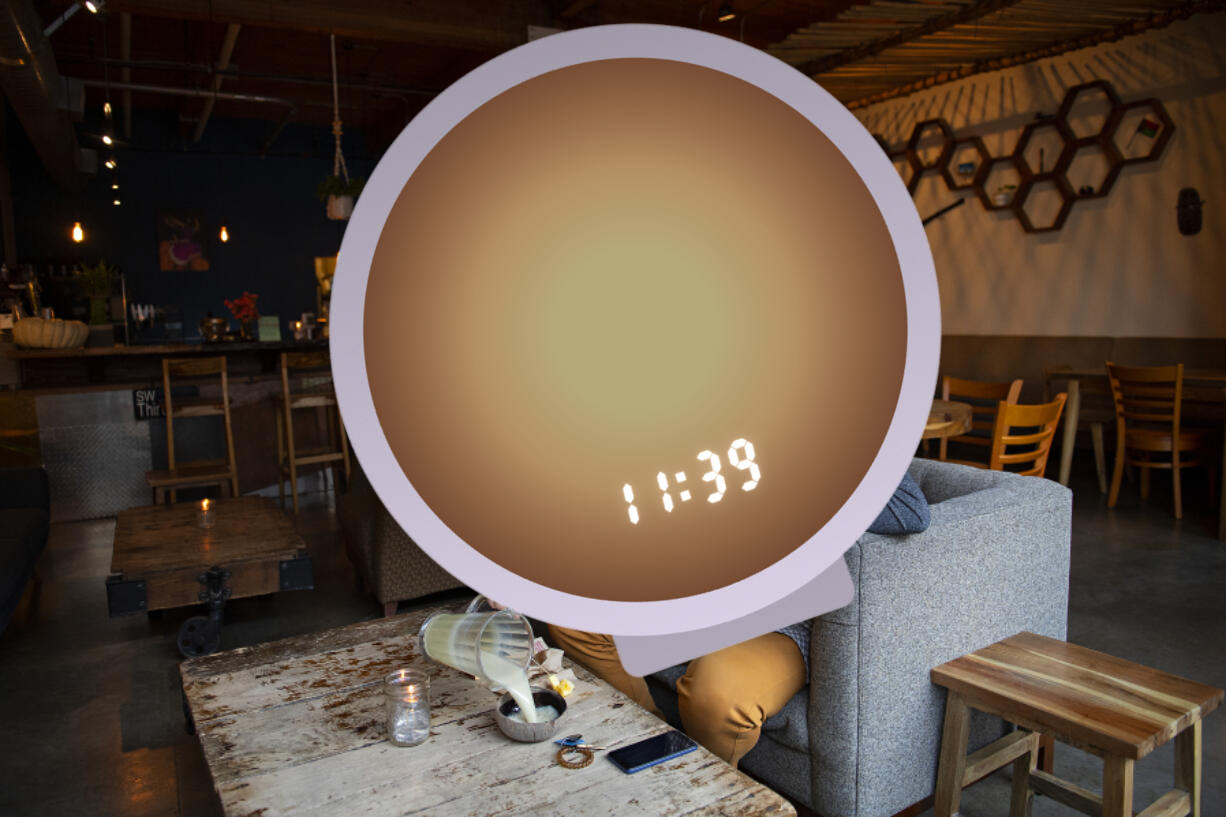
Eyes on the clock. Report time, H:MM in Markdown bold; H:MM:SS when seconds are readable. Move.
**11:39**
